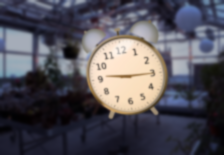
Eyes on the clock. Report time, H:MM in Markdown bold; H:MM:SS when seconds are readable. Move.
**9:15**
